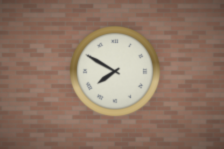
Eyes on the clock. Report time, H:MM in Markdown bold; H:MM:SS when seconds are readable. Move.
**7:50**
